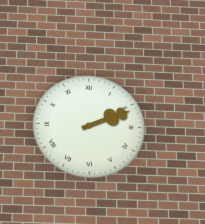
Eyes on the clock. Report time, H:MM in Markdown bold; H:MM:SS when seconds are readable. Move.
**2:11**
